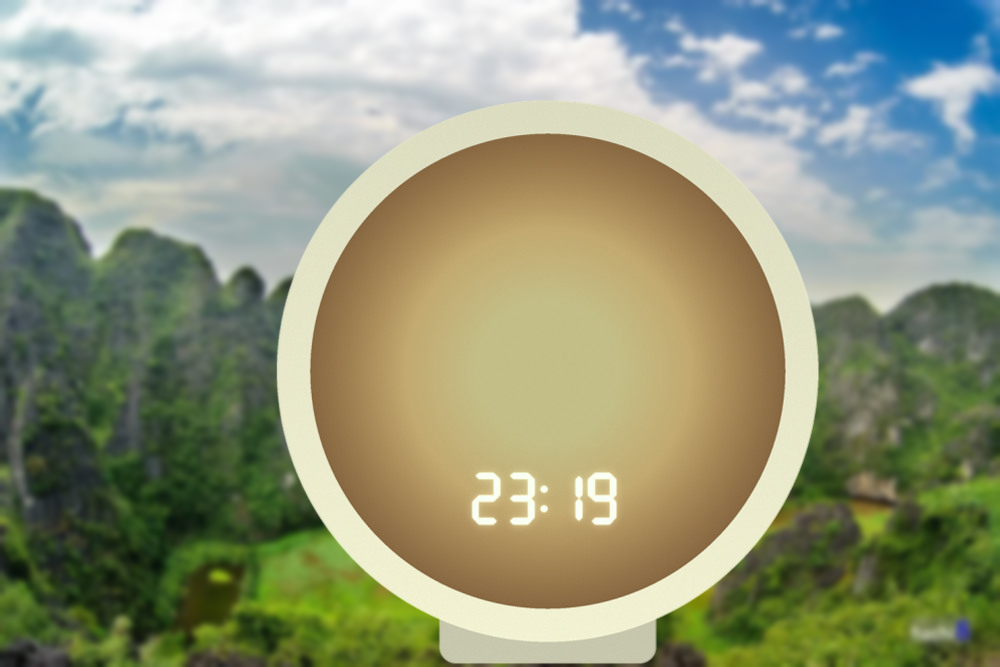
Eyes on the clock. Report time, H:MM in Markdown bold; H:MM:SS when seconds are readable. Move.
**23:19**
